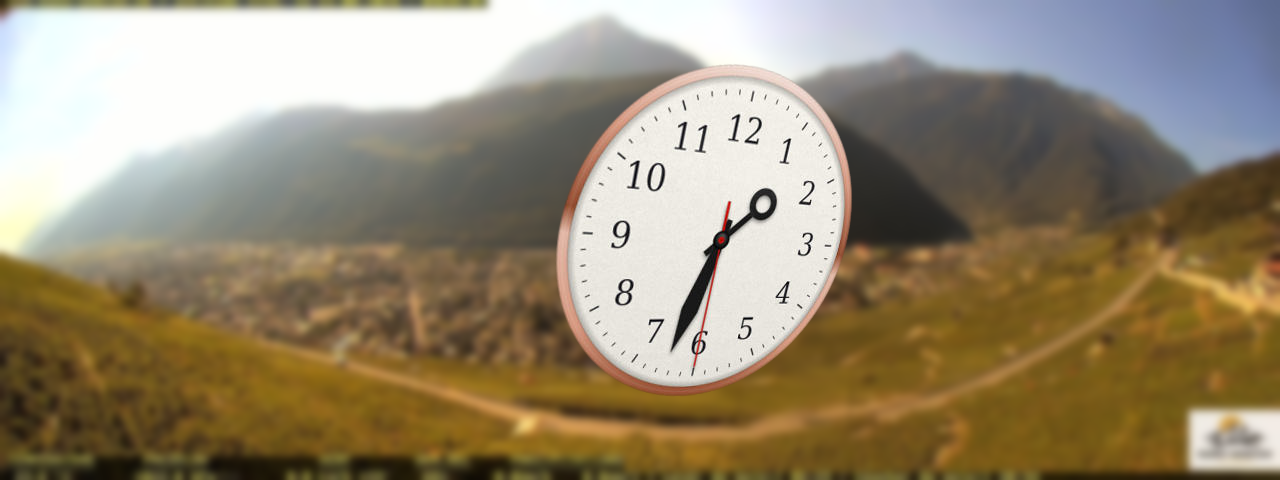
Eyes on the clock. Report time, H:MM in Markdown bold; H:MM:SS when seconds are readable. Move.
**1:32:30**
